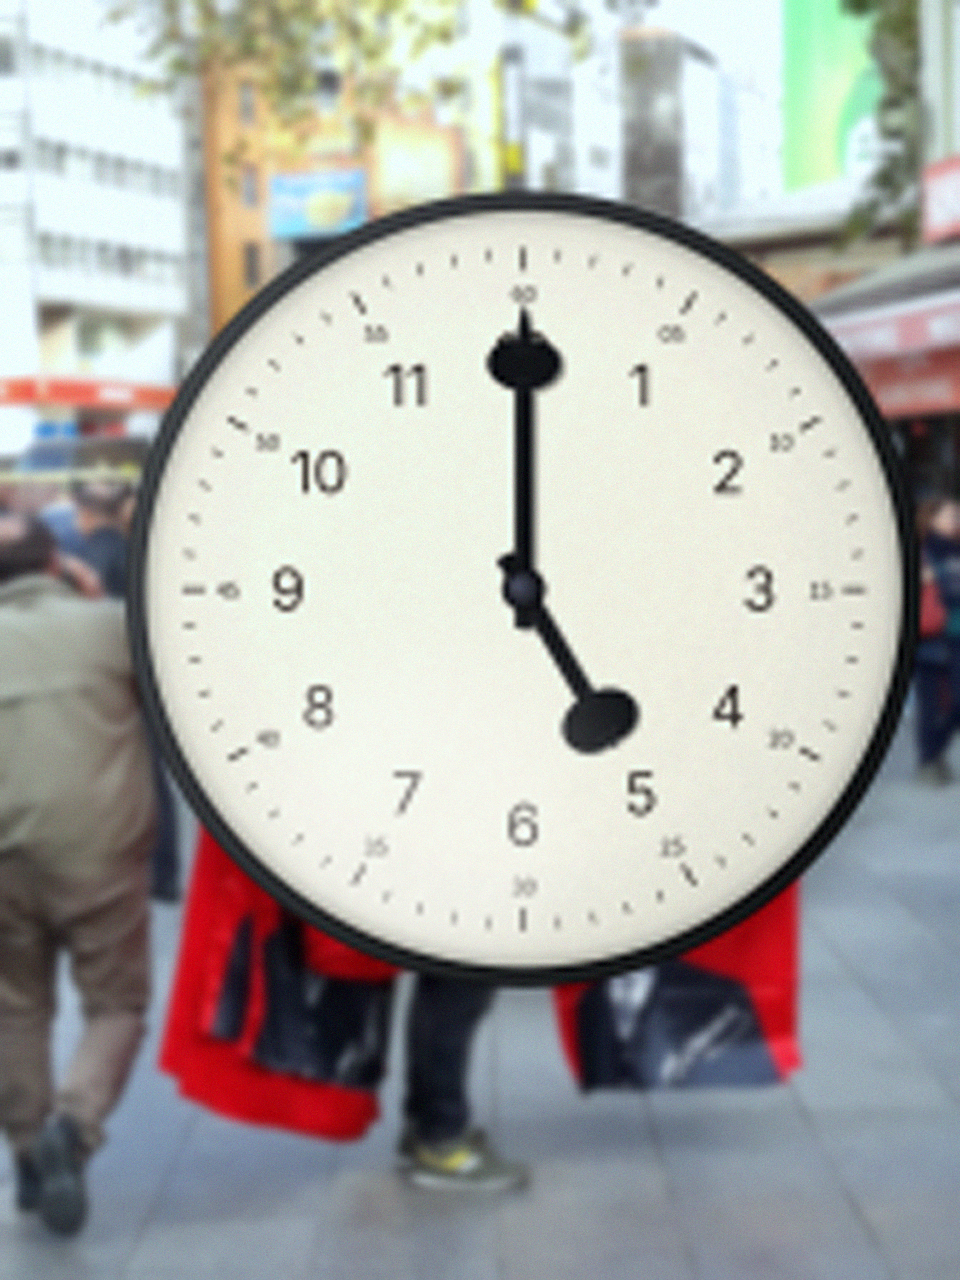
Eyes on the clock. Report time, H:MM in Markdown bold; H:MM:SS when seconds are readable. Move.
**5:00**
